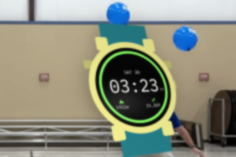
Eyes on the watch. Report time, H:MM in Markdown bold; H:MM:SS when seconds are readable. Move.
**3:23**
